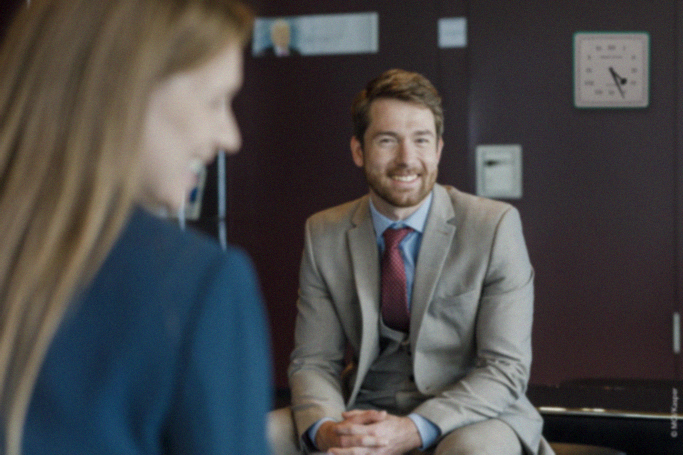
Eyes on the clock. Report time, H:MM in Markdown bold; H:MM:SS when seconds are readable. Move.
**4:26**
